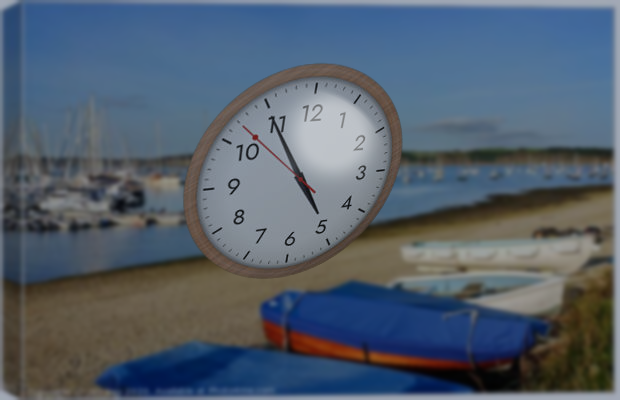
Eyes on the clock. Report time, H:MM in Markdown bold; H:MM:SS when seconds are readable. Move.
**4:54:52**
